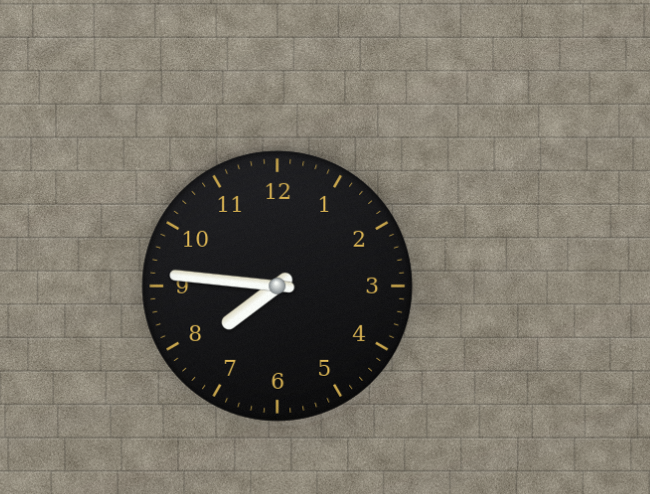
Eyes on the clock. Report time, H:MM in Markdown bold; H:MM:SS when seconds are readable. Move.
**7:46**
